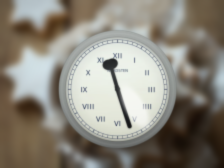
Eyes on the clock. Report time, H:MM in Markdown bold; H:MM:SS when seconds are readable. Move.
**11:27**
